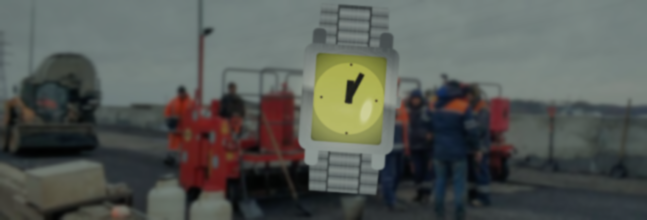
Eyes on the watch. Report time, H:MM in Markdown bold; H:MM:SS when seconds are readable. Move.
**12:04**
